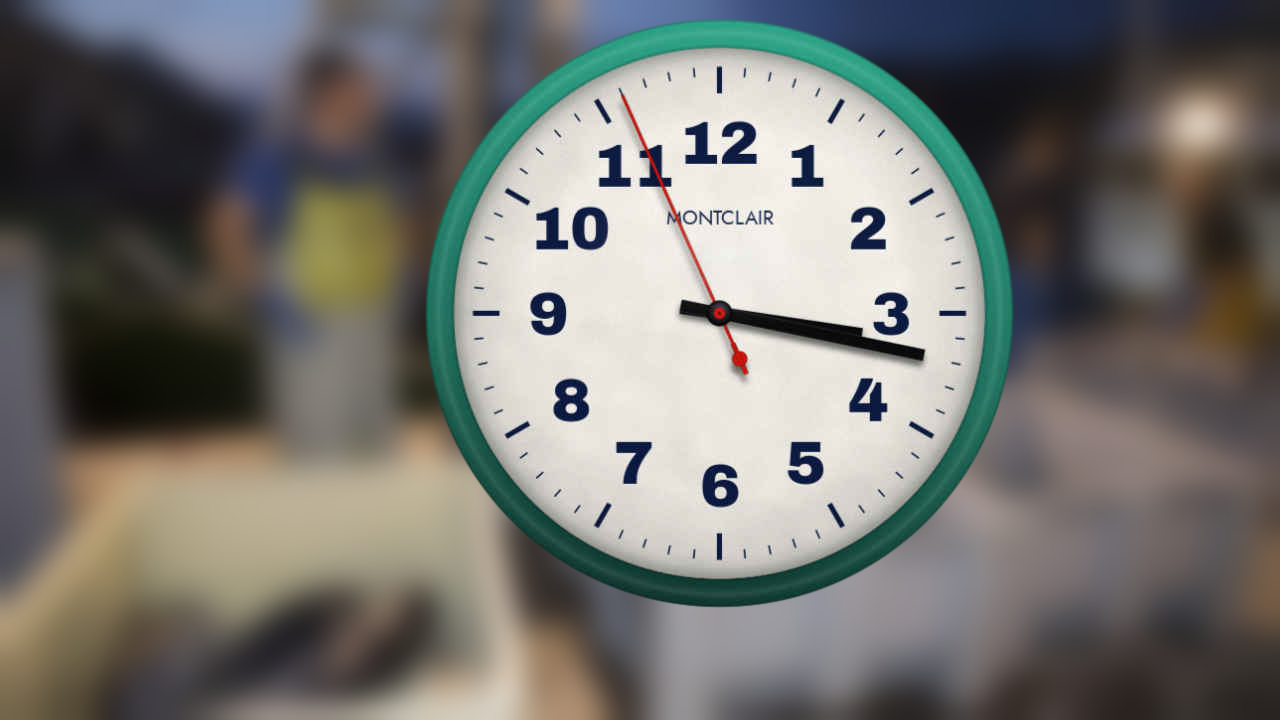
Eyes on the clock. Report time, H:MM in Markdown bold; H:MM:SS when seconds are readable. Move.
**3:16:56**
